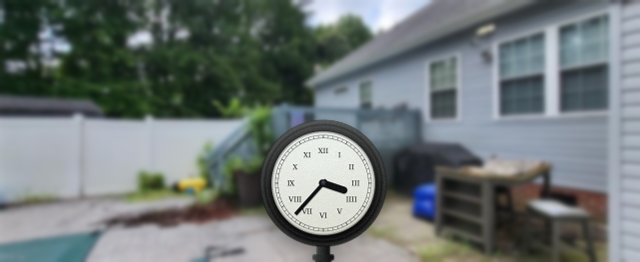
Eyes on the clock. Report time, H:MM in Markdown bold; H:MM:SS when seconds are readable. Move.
**3:37**
